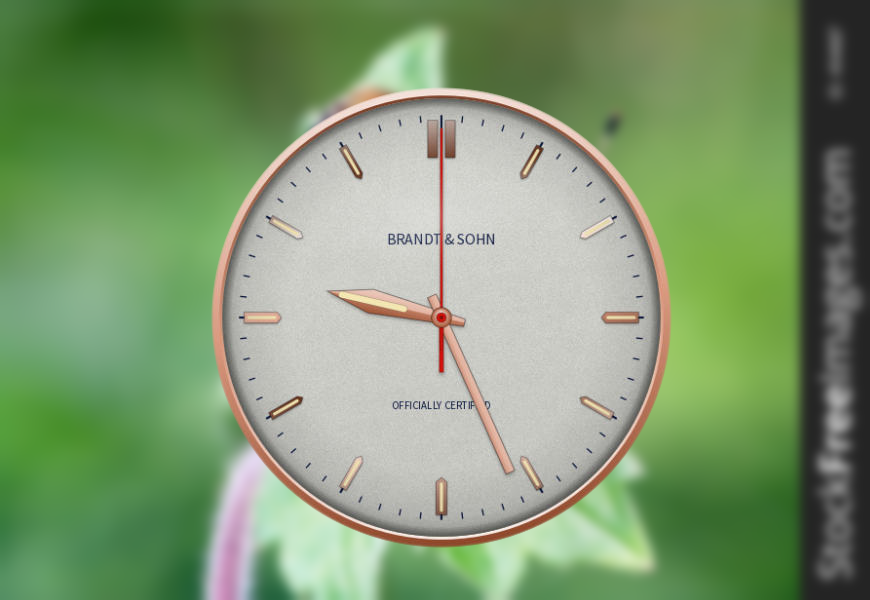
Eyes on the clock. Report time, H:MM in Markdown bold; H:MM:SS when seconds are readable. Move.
**9:26:00**
